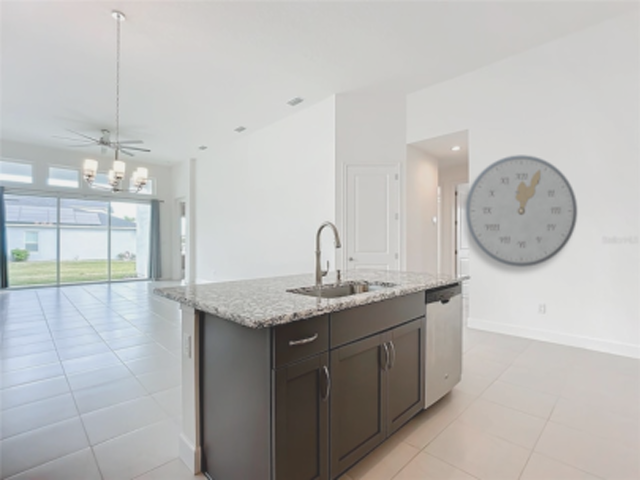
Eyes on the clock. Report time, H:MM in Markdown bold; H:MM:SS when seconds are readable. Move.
**12:04**
